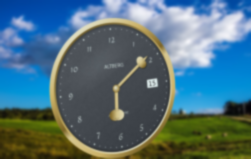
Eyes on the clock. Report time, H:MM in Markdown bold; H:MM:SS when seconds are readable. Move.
**6:09**
